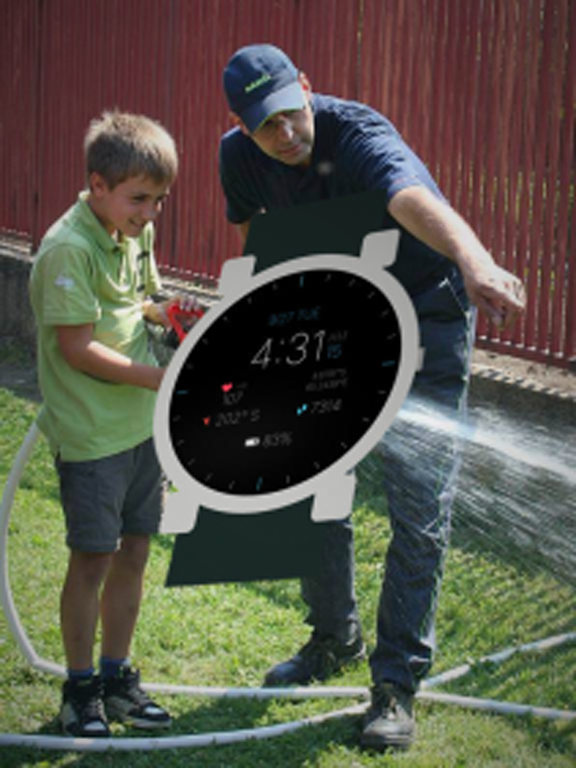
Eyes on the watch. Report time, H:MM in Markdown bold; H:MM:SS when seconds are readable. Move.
**4:31**
